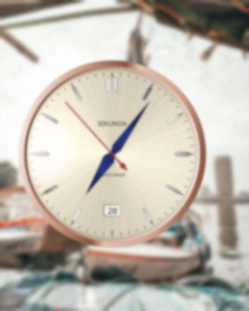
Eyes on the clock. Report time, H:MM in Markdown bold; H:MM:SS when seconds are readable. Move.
**7:05:53**
